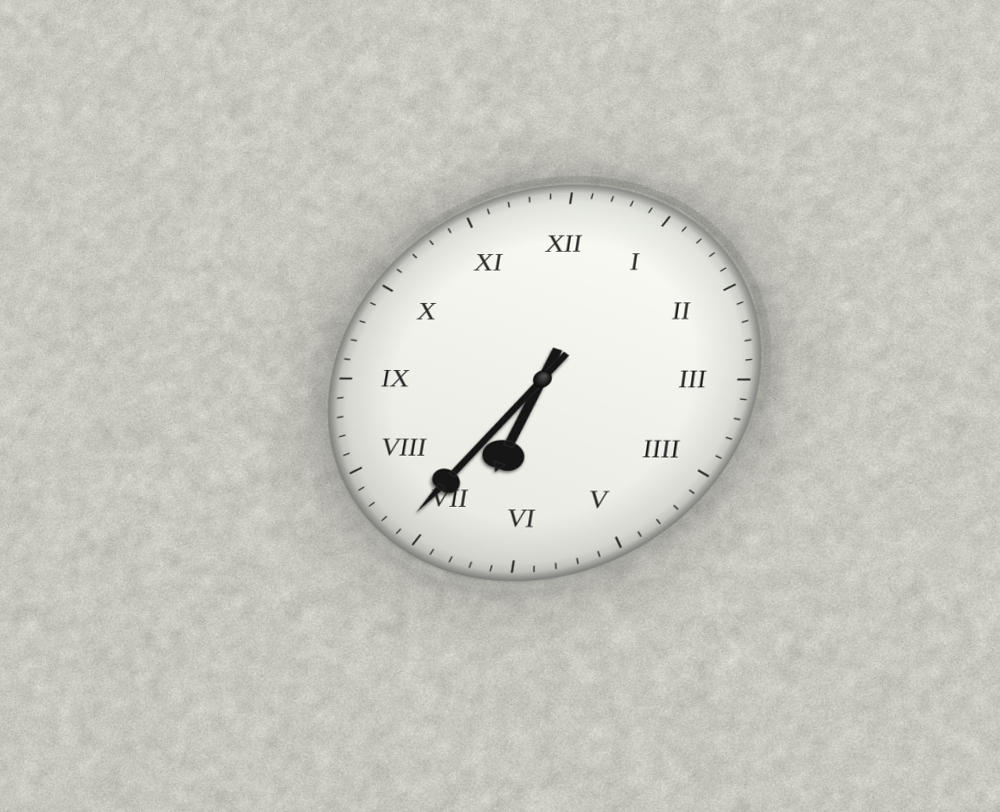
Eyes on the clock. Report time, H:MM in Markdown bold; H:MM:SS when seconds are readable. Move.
**6:36**
